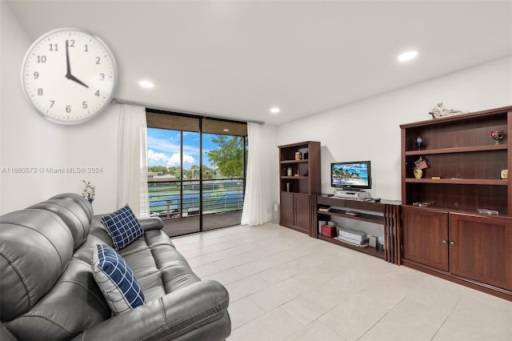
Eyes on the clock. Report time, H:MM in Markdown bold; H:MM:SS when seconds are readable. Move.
**3:59**
